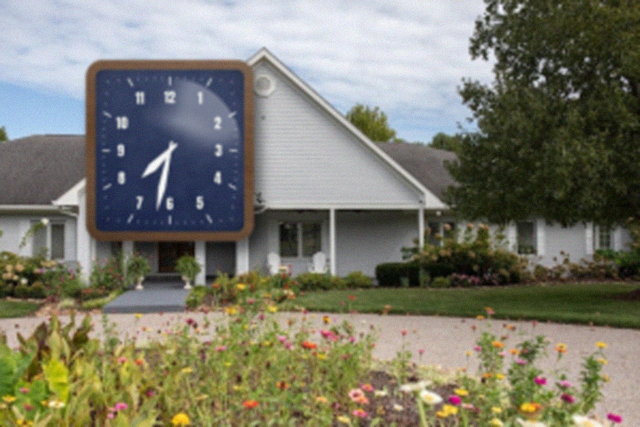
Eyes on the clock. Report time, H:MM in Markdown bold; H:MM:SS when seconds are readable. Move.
**7:32**
